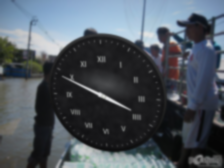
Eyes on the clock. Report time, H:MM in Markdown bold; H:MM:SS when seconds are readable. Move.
**3:49**
